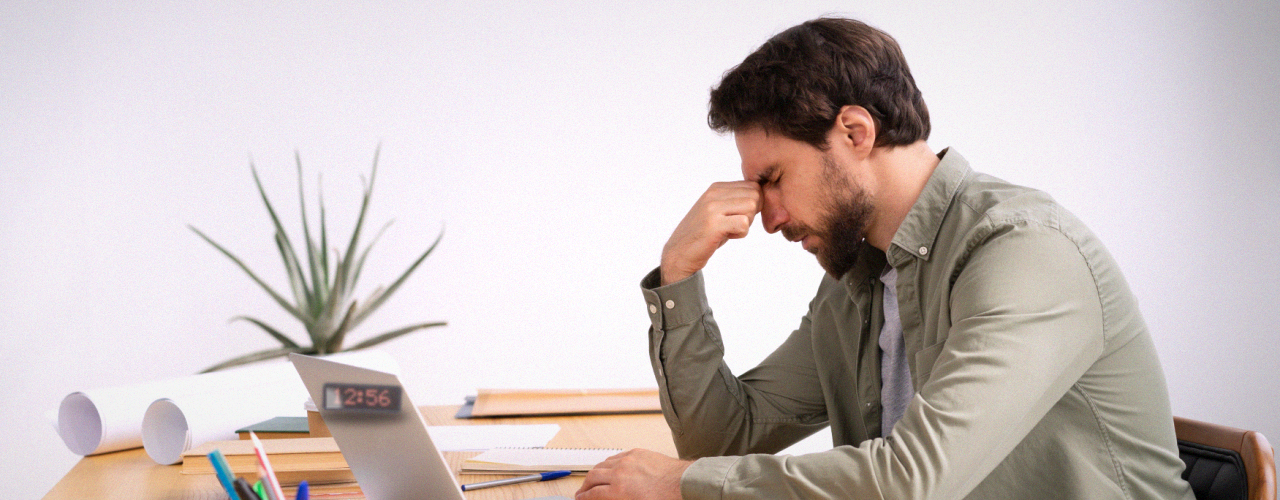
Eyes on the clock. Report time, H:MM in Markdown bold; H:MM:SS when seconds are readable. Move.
**12:56**
